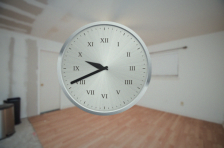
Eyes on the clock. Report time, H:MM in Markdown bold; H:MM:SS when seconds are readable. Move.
**9:41**
